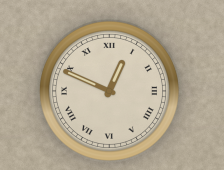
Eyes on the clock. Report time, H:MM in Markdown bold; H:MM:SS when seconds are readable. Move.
**12:49**
